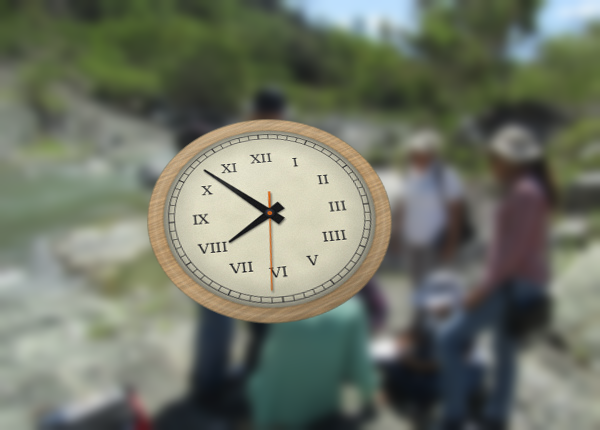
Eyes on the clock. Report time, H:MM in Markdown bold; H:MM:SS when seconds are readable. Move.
**7:52:31**
